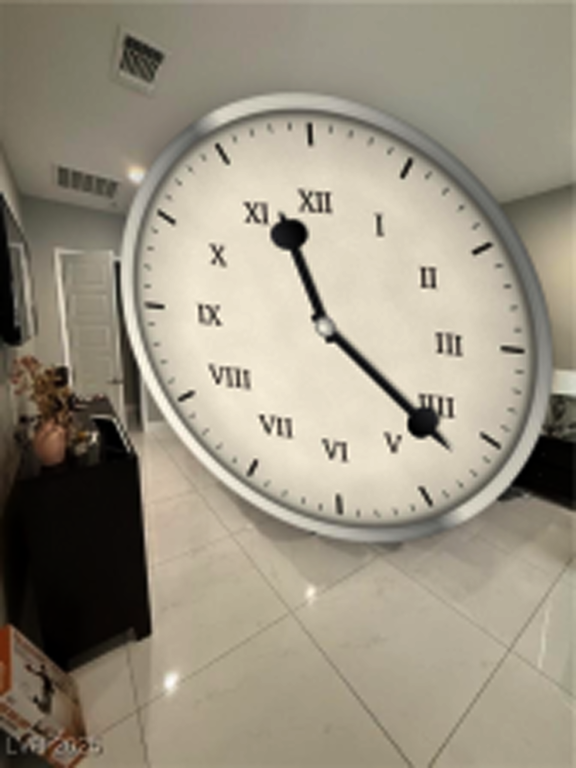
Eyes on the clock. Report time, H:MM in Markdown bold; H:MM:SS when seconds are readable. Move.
**11:22**
